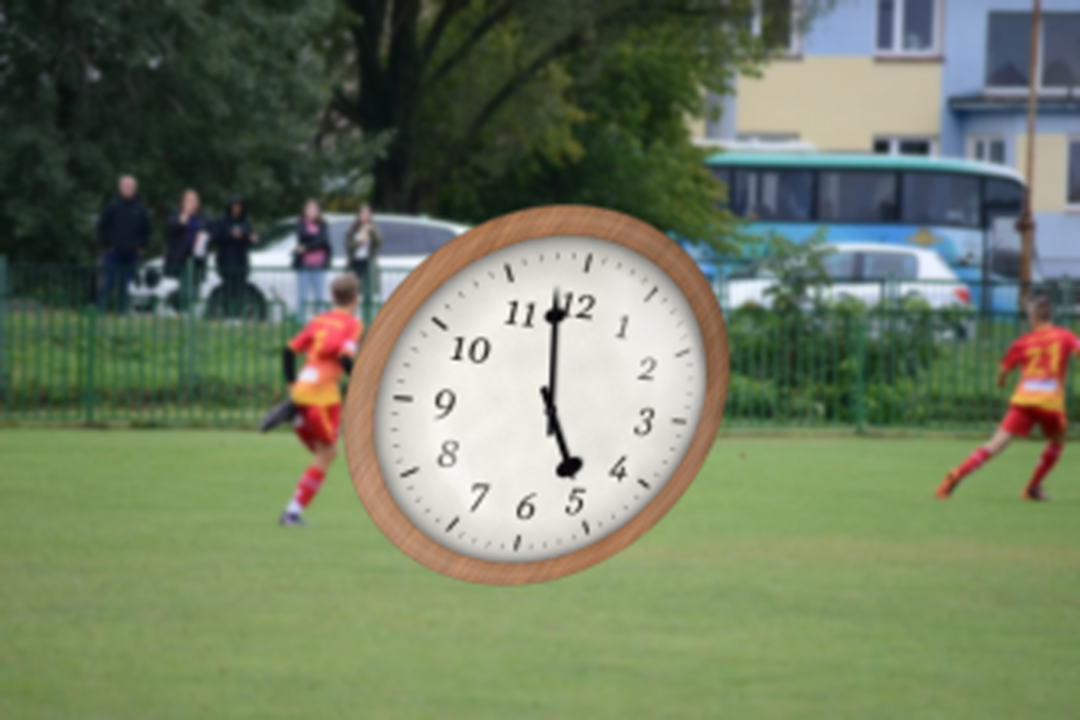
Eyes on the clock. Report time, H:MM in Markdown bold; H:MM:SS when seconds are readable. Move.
**4:58**
